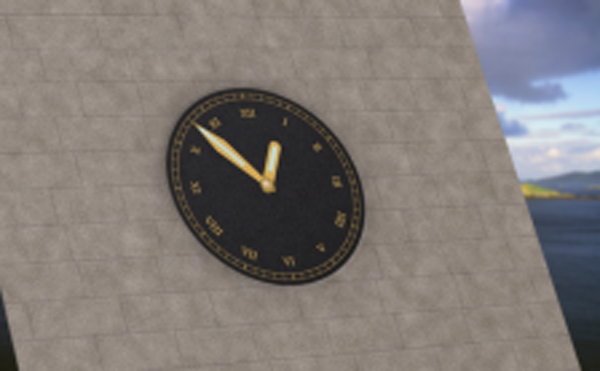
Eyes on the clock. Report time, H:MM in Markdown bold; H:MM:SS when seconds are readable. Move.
**12:53**
